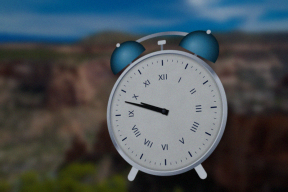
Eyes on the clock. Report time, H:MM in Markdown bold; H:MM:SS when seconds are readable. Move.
**9:48**
